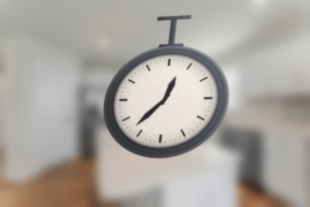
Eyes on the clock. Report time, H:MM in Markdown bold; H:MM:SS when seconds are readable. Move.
**12:37**
